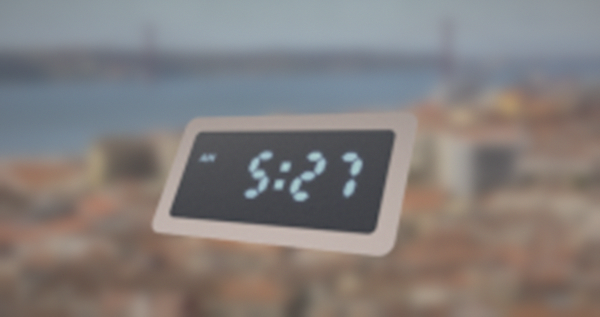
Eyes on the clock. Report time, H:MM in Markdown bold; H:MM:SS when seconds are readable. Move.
**5:27**
